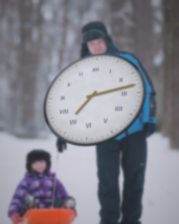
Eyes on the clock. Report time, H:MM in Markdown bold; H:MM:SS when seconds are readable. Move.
**7:13**
